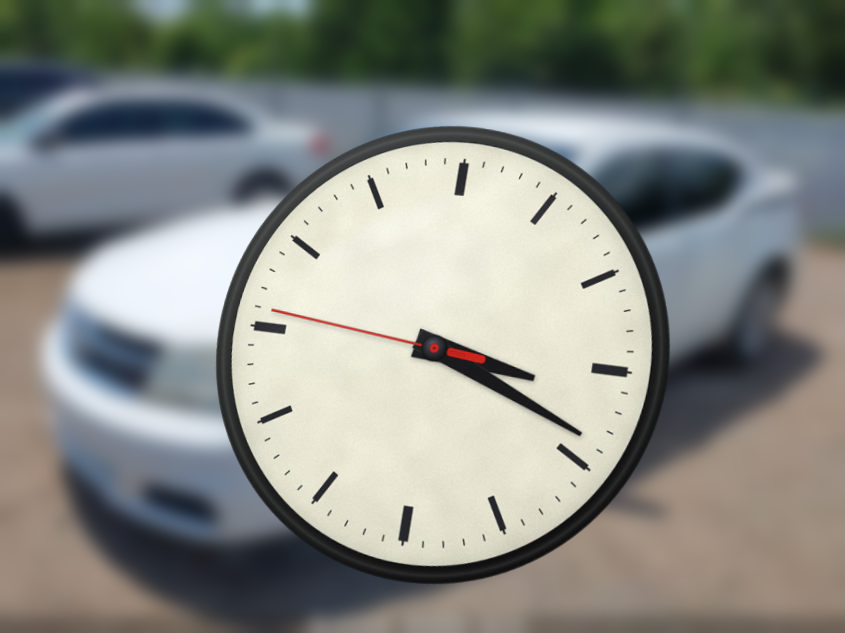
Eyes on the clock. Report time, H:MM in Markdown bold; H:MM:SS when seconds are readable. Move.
**3:18:46**
